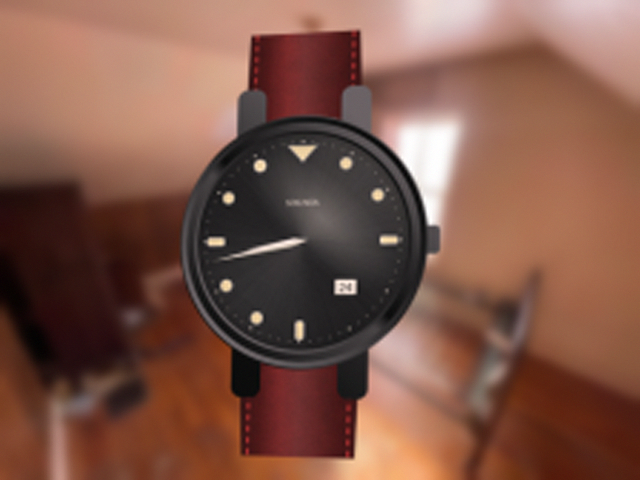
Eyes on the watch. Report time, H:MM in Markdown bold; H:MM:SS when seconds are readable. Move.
**8:43**
